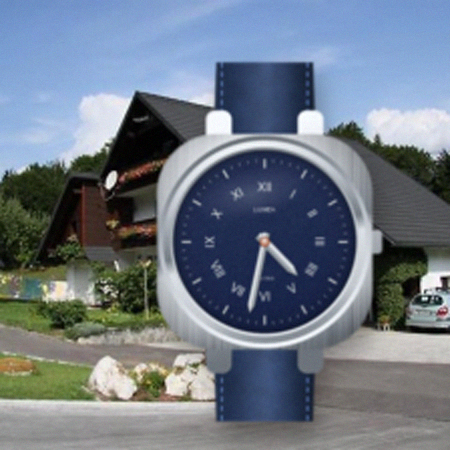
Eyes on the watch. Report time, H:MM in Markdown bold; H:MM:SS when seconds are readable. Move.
**4:32**
